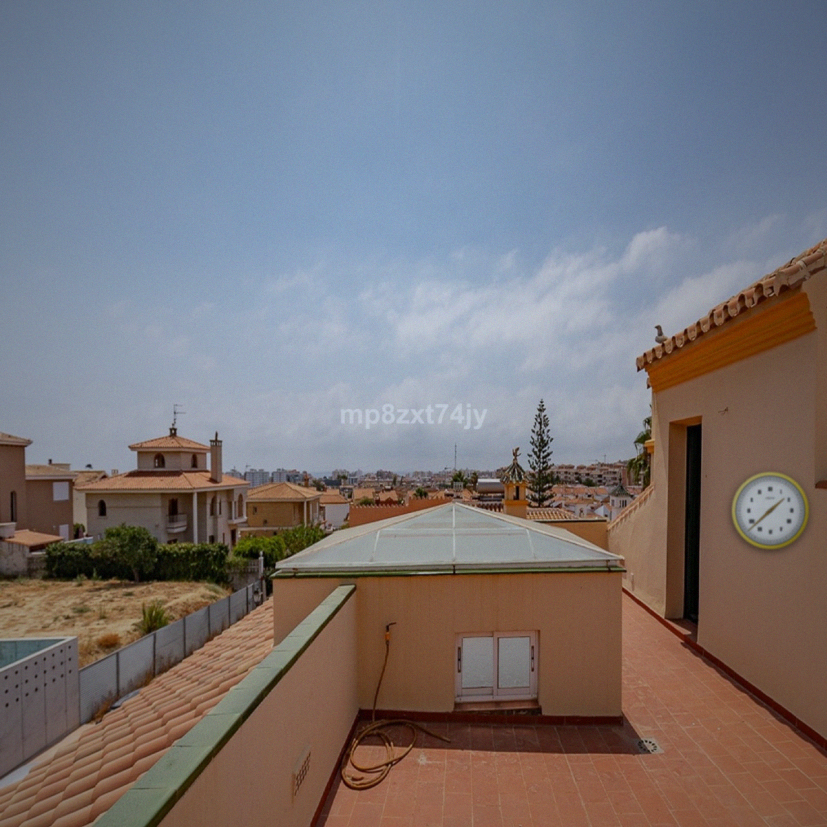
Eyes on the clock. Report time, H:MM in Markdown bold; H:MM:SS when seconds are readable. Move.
**1:38**
